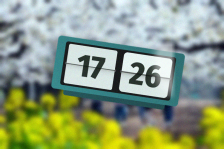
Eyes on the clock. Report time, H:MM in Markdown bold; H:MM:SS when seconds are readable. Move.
**17:26**
